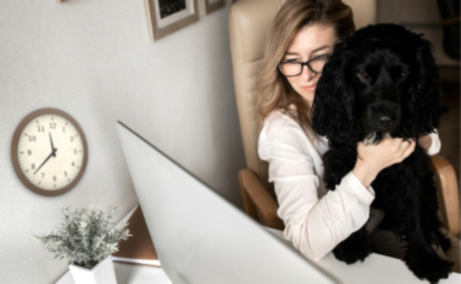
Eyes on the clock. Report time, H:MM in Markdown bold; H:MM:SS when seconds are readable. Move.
**11:38**
